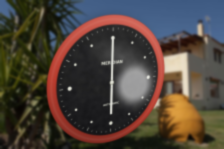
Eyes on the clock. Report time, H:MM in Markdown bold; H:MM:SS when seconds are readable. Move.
**6:00**
